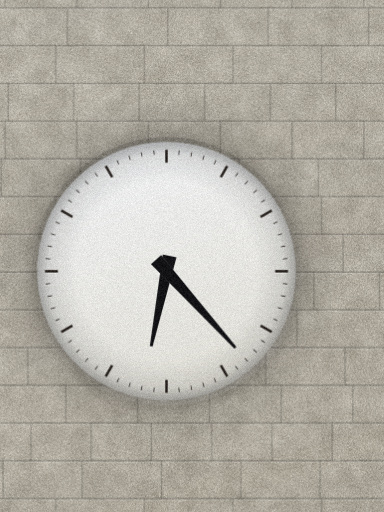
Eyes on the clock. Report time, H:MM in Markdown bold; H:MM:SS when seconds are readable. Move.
**6:23**
